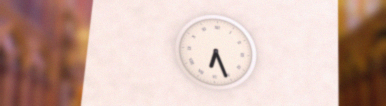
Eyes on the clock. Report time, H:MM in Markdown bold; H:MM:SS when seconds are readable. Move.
**6:26**
